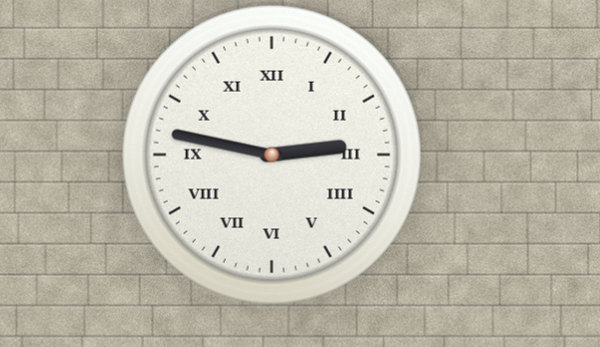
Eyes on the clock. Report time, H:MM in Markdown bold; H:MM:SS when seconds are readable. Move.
**2:47**
